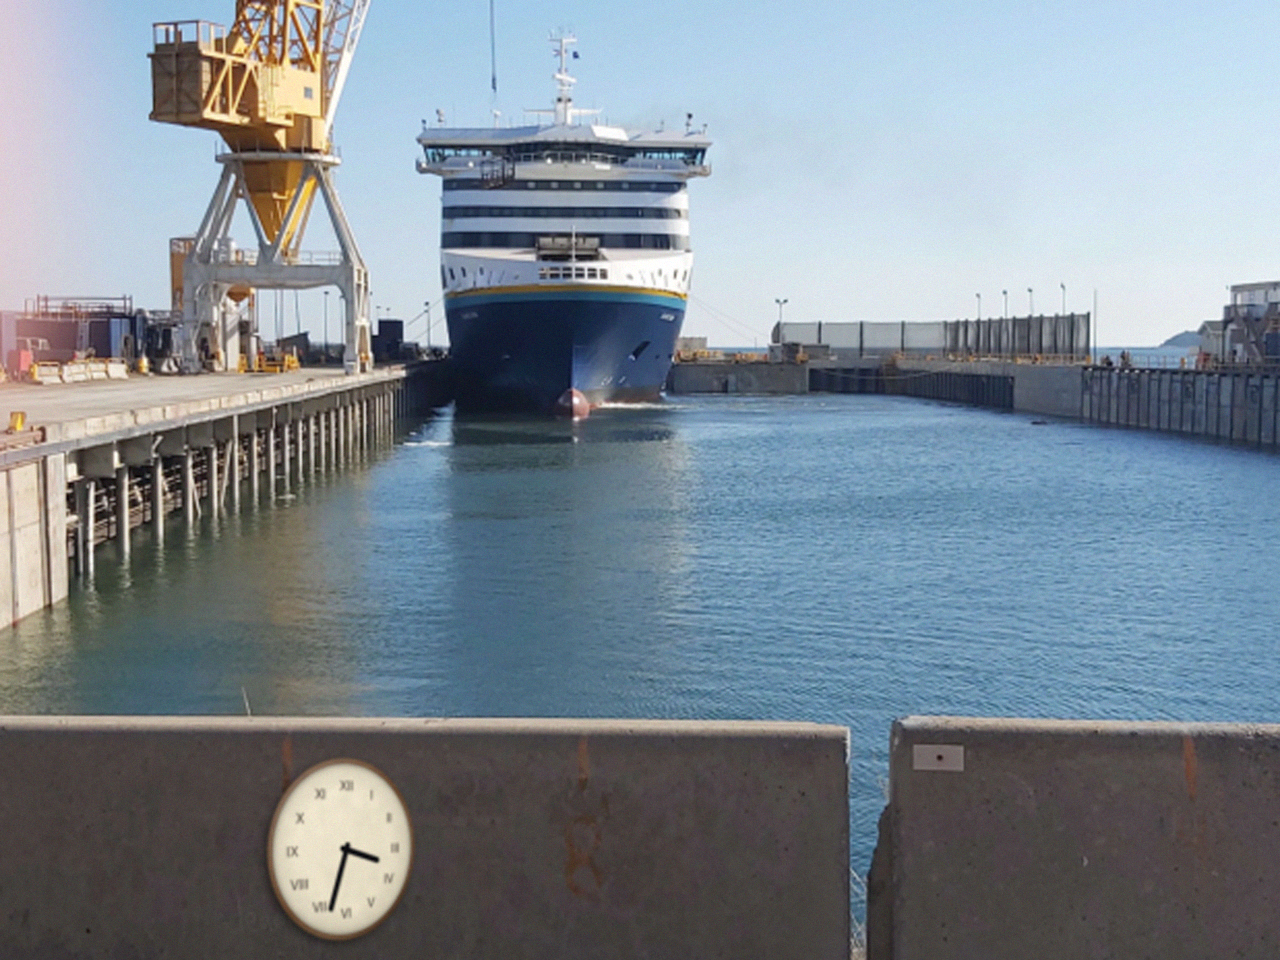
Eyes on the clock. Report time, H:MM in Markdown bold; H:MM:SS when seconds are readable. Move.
**3:33**
